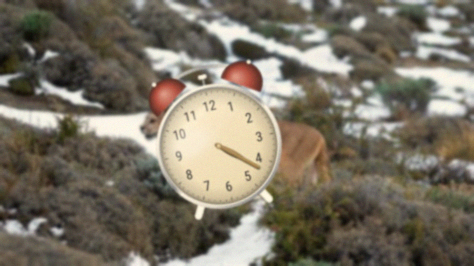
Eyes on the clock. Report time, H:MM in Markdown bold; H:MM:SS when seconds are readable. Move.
**4:22**
